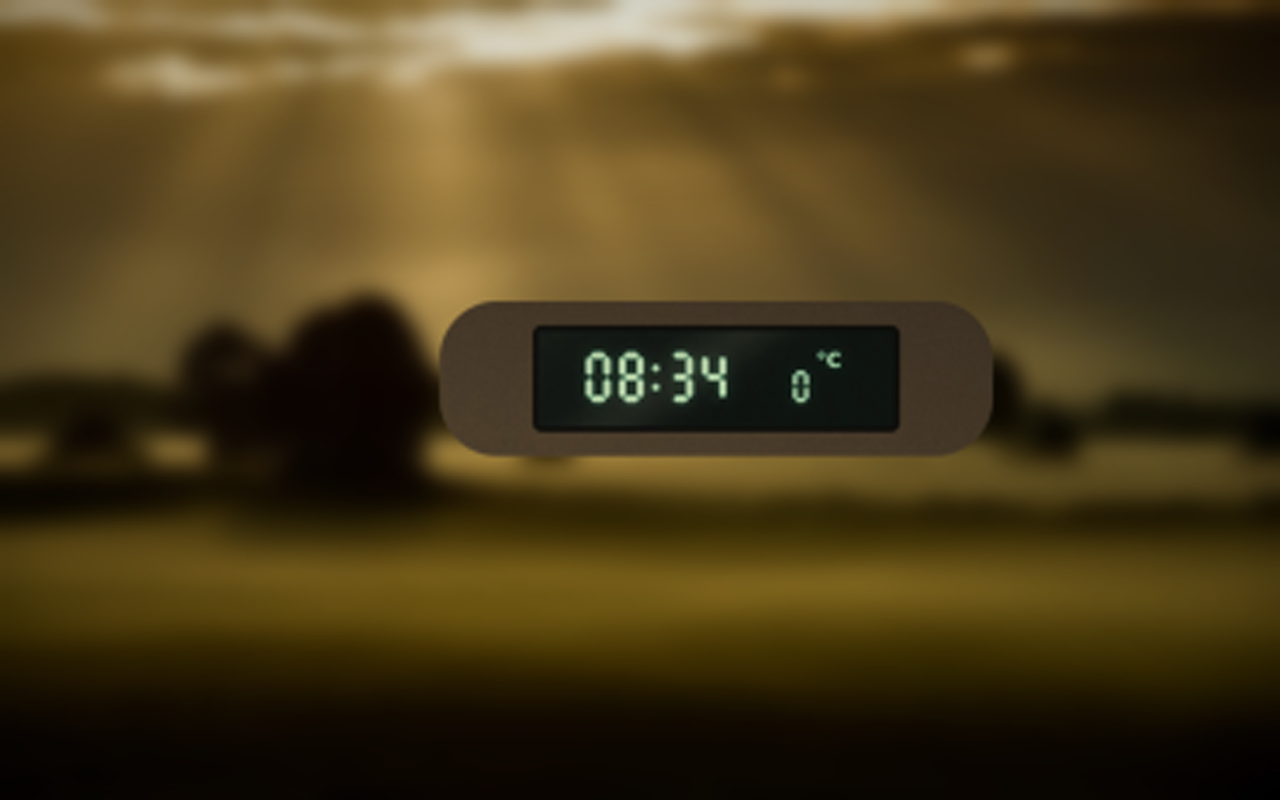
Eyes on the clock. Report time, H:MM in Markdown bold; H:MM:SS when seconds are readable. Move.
**8:34**
